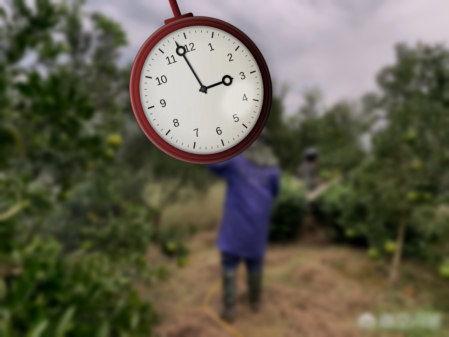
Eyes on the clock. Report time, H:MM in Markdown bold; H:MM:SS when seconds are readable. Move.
**2:58**
